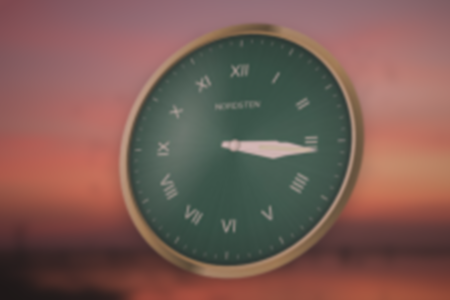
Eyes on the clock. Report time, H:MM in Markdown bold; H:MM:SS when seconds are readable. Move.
**3:16**
